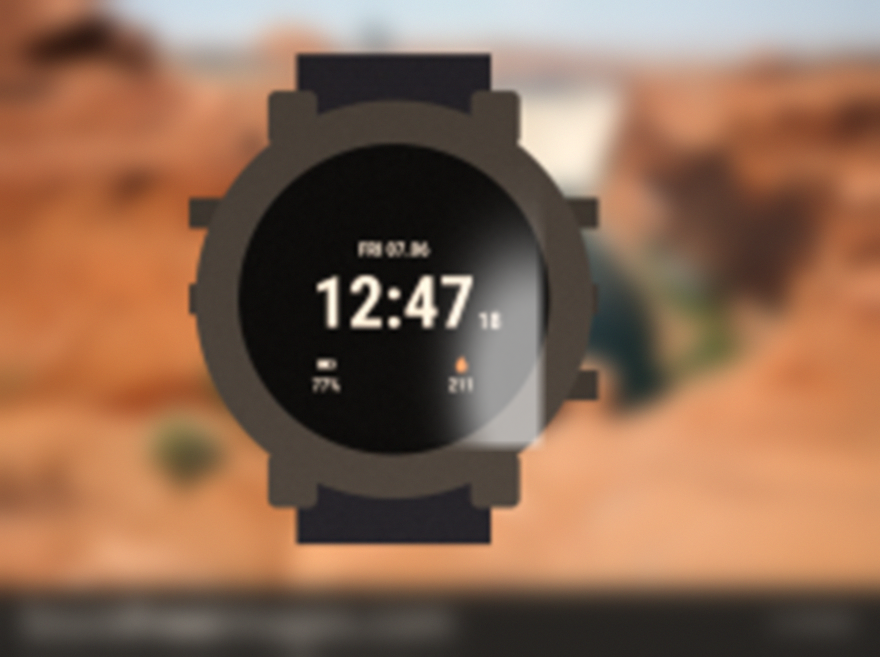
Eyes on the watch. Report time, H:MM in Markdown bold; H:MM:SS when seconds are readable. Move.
**12:47**
